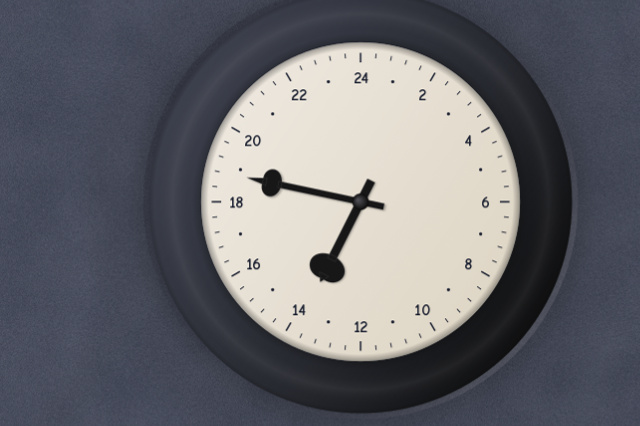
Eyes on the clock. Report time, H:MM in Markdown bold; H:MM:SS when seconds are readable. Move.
**13:47**
